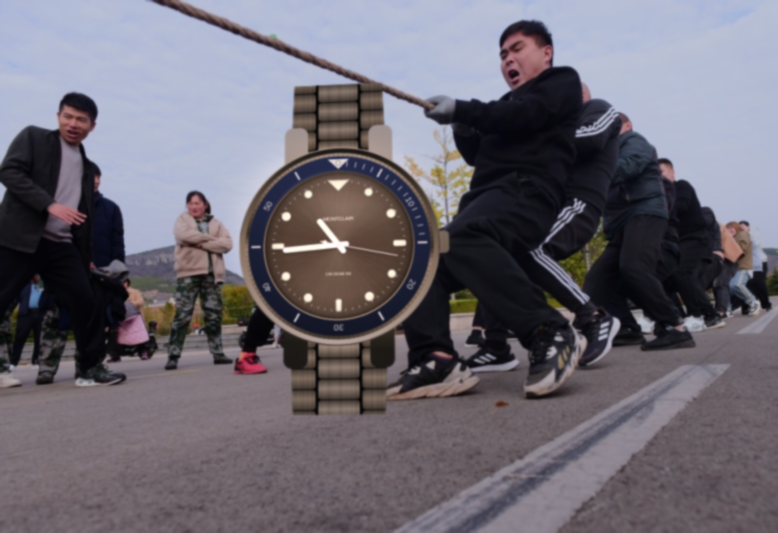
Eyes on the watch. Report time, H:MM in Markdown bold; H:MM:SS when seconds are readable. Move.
**10:44:17**
